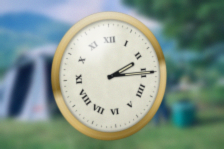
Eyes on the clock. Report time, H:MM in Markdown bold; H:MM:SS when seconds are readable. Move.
**2:15**
